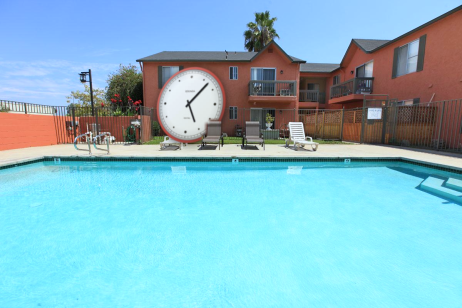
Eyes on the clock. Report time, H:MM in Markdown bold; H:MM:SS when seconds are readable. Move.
**5:07**
